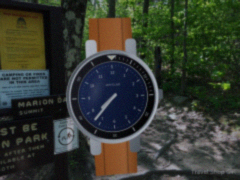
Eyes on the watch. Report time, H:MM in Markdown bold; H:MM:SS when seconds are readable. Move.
**7:37**
